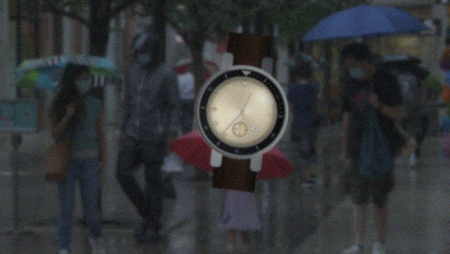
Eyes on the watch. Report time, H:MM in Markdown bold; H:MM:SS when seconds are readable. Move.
**12:36**
